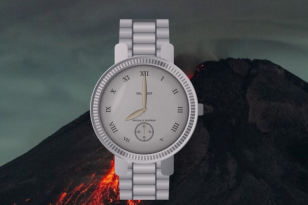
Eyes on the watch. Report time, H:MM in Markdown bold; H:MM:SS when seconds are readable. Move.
**8:00**
